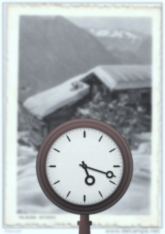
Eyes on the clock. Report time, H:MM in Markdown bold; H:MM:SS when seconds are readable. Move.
**5:18**
